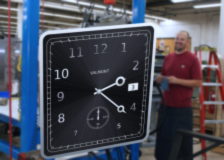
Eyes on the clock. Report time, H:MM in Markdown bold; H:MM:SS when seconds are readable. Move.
**2:22**
